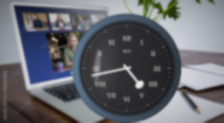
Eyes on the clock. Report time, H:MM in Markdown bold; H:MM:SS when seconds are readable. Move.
**4:43**
